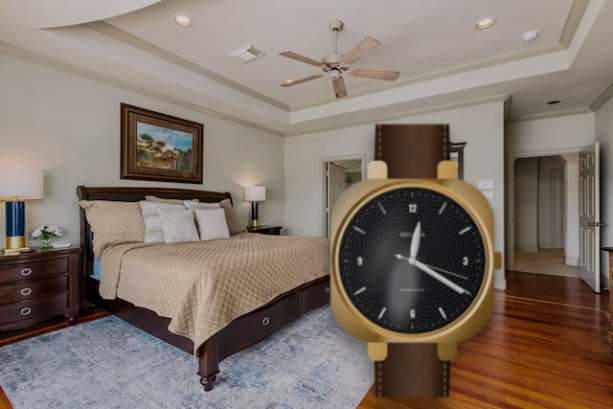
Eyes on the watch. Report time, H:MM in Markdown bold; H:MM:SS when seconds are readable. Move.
**12:20:18**
